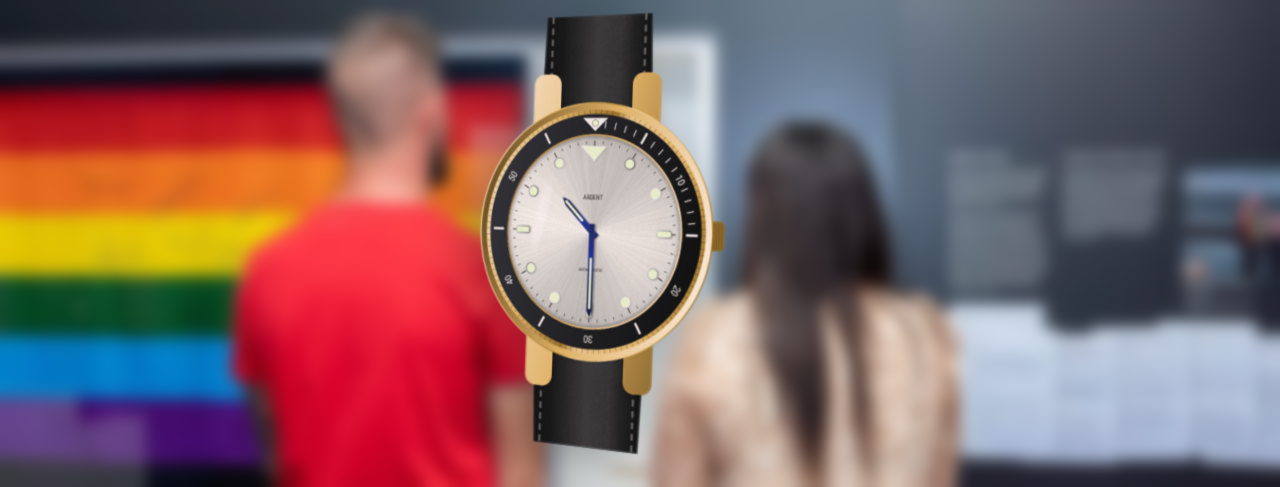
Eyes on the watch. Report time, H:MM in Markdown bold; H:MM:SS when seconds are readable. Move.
**10:30**
